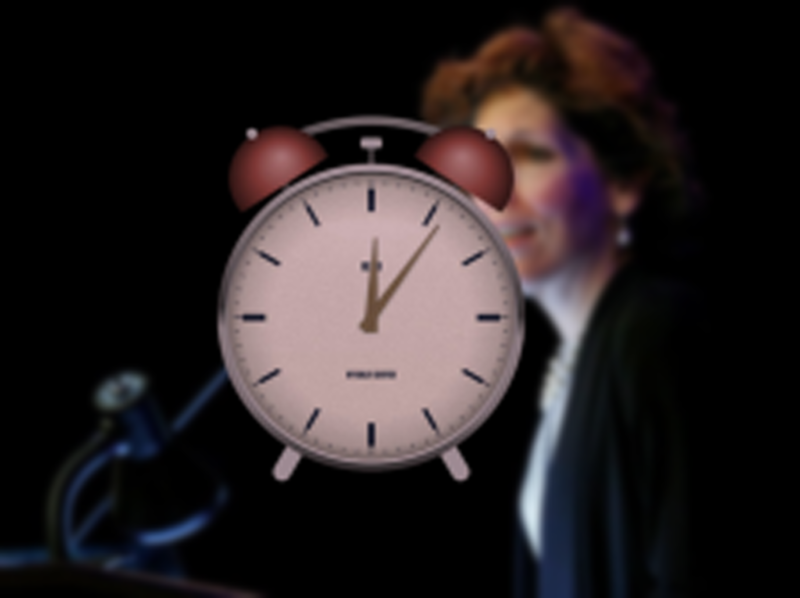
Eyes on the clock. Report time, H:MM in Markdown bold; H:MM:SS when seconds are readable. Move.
**12:06**
